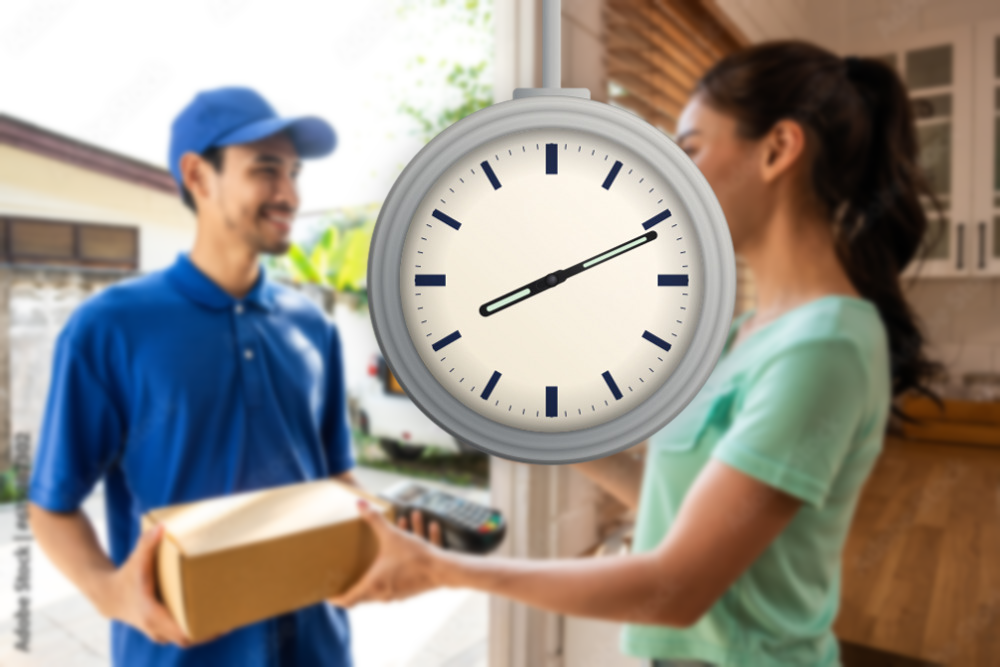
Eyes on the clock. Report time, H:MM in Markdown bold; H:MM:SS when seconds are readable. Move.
**8:11**
